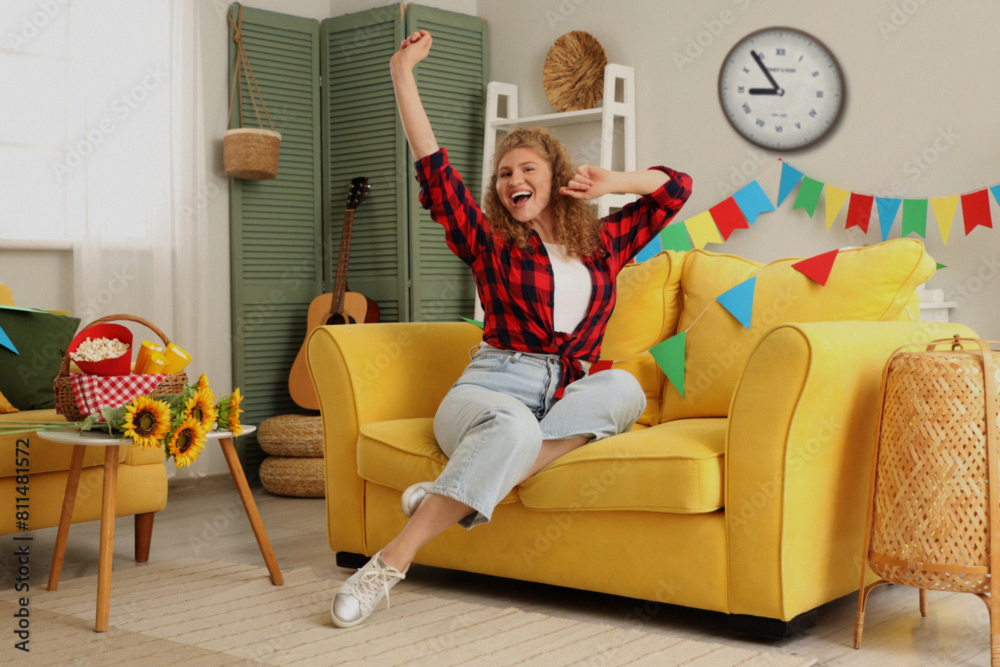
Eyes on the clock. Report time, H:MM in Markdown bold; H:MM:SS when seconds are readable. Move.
**8:54**
